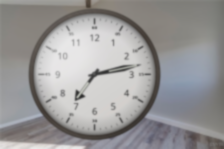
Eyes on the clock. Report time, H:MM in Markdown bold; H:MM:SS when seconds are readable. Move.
**7:13**
